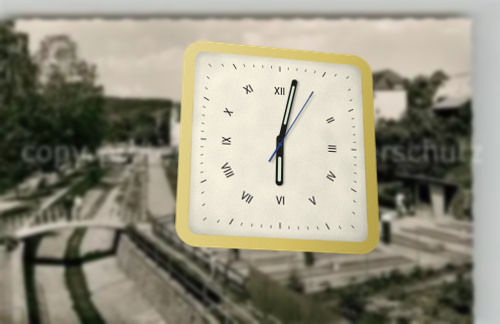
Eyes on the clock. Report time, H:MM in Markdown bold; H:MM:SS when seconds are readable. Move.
**6:02:05**
